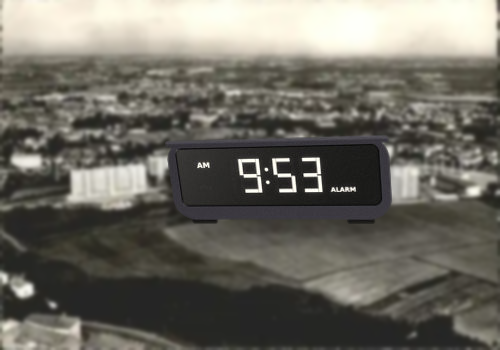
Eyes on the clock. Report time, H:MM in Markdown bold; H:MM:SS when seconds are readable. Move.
**9:53**
